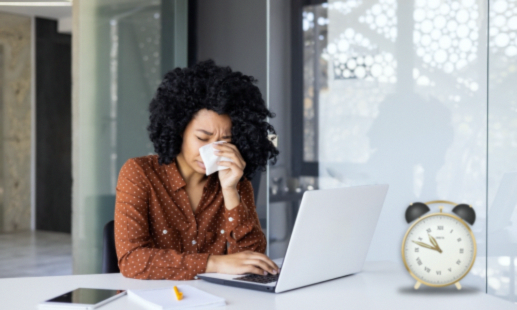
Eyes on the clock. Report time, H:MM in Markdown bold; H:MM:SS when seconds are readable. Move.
**10:48**
